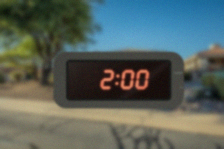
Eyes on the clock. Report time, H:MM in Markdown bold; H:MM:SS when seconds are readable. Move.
**2:00**
